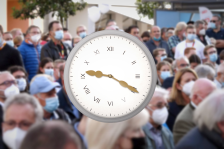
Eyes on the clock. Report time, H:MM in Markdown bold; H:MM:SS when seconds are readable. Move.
**9:20**
